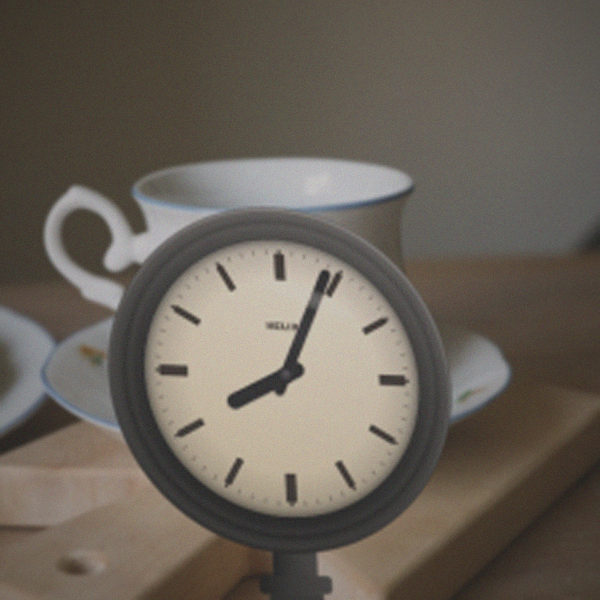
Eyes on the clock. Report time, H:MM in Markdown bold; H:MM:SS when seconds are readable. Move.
**8:04**
